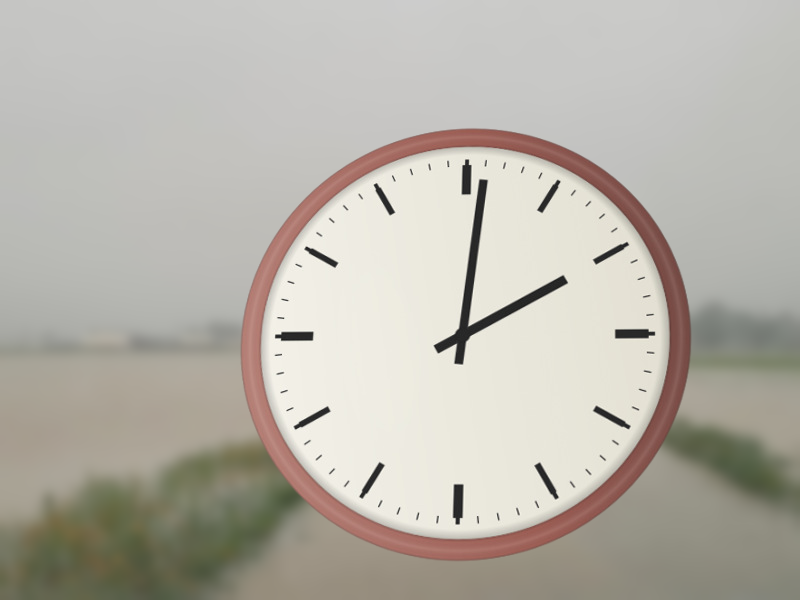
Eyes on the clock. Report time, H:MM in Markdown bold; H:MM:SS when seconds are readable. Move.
**2:01**
